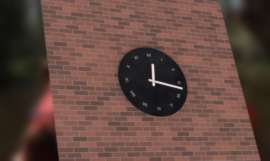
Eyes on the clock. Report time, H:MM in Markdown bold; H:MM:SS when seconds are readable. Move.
**12:17**
